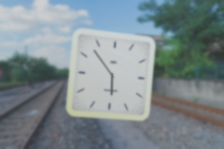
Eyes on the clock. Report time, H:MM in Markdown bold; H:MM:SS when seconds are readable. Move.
**5:53**
